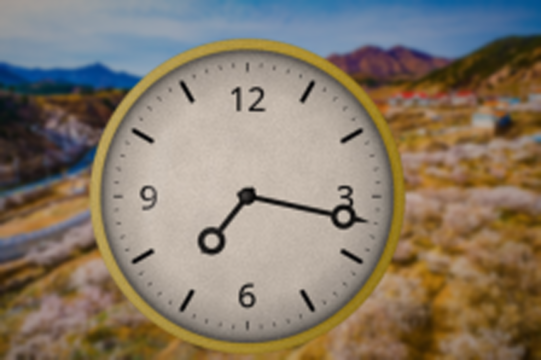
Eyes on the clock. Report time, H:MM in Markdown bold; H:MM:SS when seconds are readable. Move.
**7:17**
